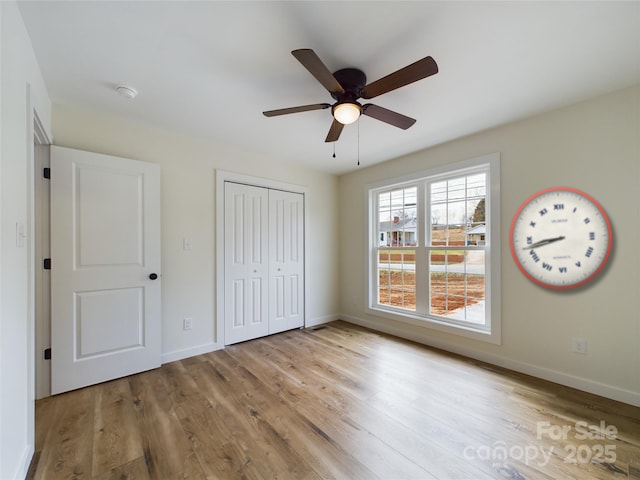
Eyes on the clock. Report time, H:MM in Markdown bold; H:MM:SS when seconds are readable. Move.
**8:43**
